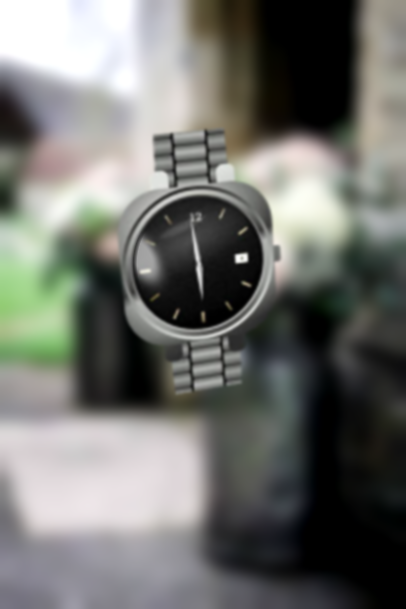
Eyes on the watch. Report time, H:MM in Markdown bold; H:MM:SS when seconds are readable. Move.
**5:59**
